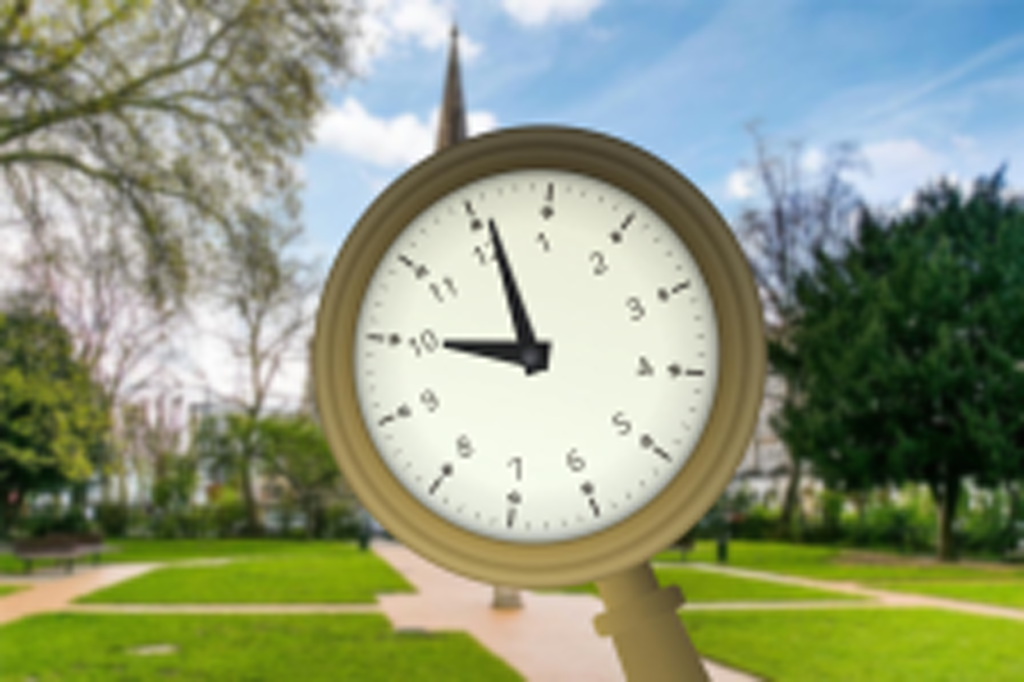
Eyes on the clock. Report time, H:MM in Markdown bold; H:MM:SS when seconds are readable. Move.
**10:01**
